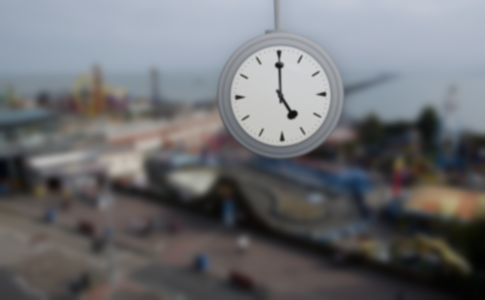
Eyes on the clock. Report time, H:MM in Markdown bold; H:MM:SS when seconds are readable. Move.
**5:00**
